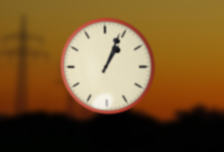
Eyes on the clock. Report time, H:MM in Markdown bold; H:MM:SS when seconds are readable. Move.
**1:04**
